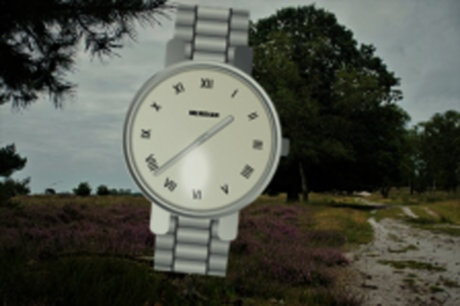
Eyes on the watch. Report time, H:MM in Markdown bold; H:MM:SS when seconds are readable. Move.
**1:38**
